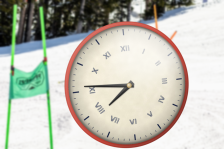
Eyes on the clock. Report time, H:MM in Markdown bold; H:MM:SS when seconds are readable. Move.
**7:46**
